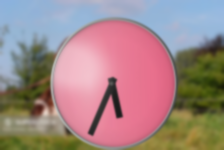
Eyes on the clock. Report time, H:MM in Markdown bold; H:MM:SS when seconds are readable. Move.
**5:34**
